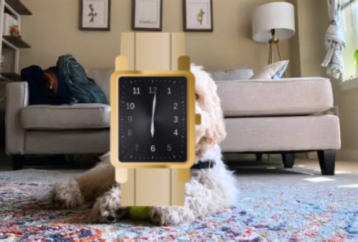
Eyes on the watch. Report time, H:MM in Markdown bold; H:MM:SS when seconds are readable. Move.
**6:01**
